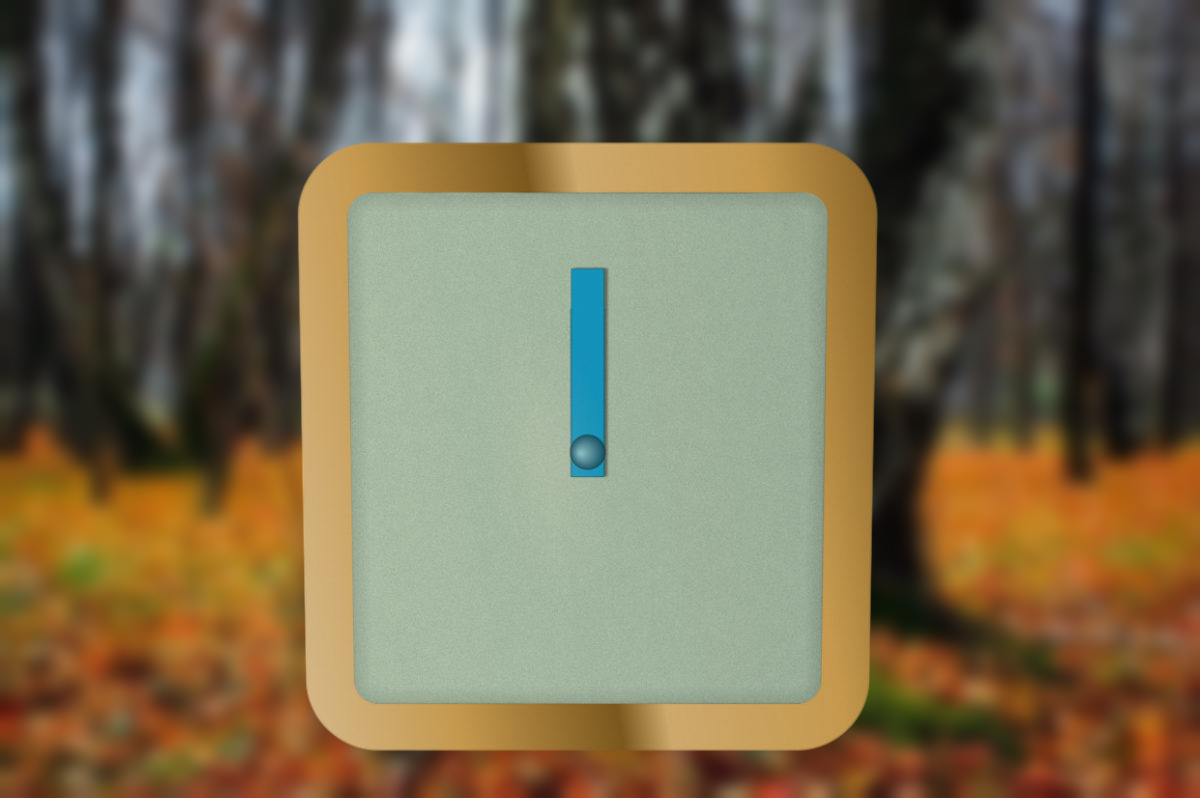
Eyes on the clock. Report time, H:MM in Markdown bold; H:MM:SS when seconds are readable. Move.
**12:00**
